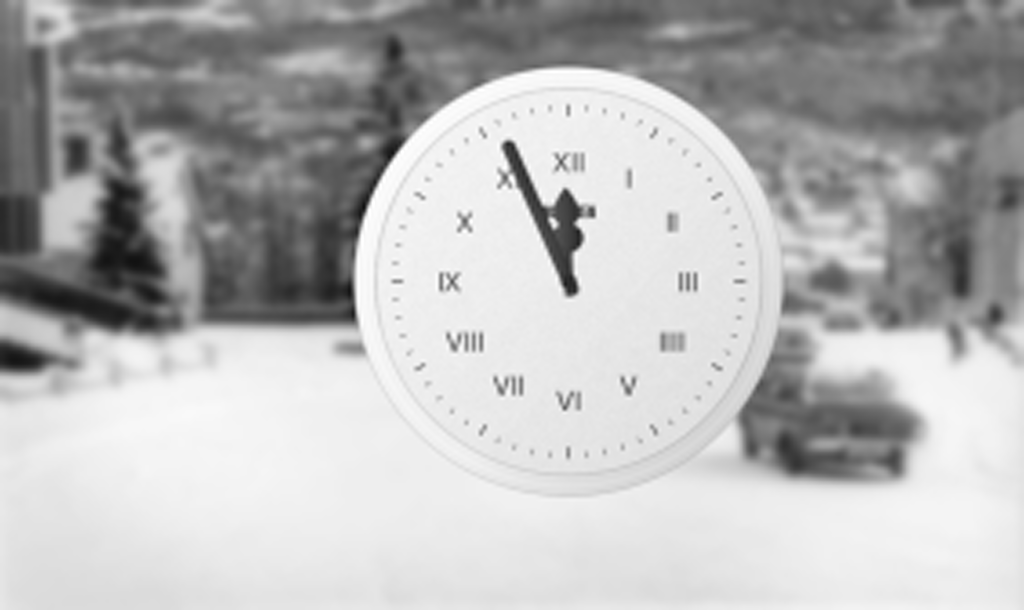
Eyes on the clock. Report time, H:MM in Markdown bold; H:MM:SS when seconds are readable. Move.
**11:56**
